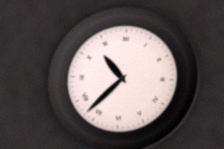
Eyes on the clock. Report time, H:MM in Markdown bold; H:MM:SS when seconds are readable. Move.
**10:37**
